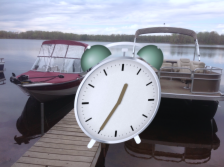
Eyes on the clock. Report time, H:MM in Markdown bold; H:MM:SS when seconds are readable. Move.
**12:35**
